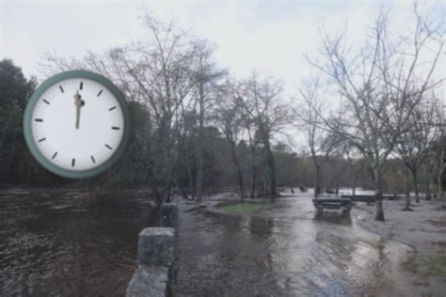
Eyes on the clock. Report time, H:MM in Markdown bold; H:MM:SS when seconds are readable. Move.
**11:59**
